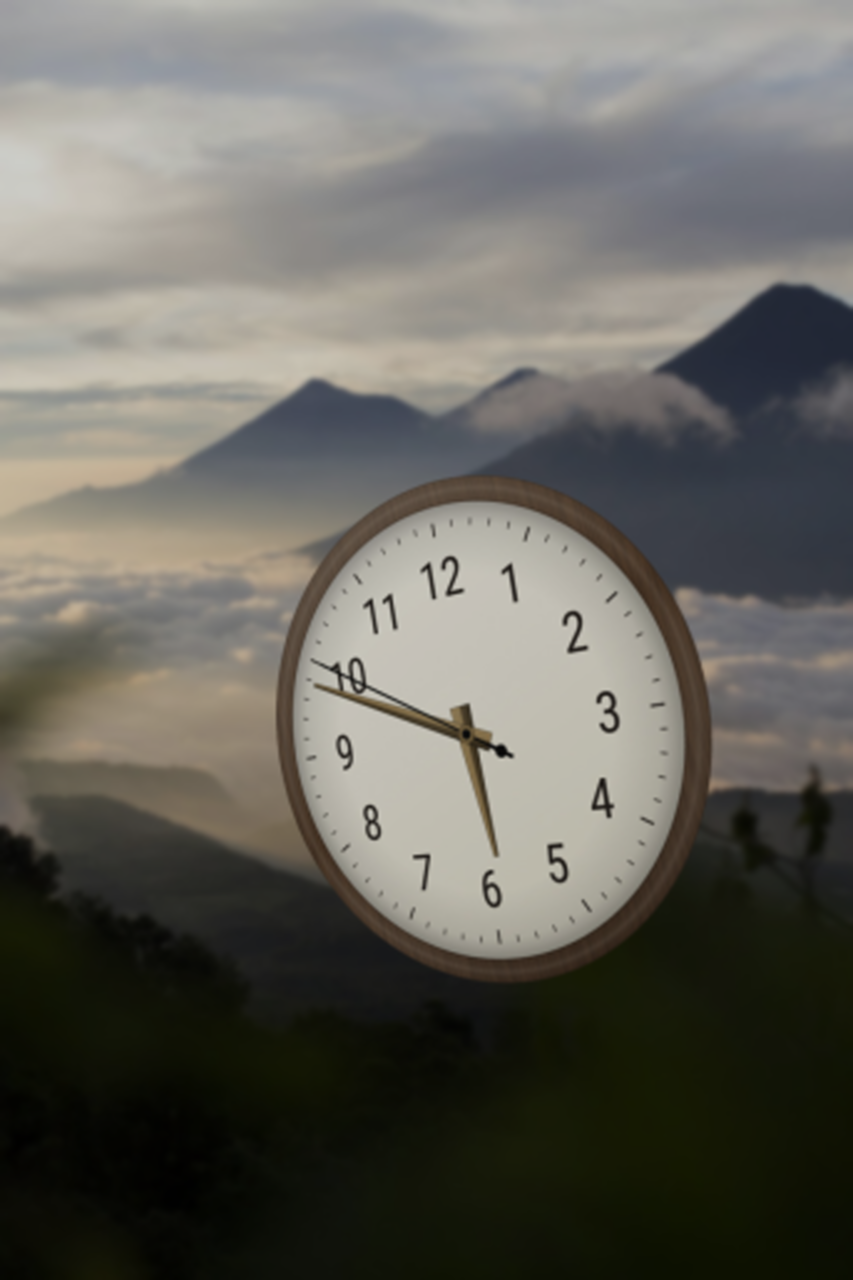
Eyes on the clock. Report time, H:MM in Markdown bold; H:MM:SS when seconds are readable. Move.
**5:48:50**
